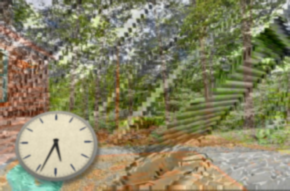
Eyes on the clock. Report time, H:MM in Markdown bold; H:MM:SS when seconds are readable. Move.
**5:34**
